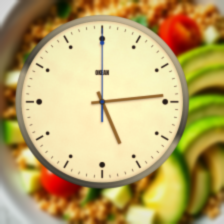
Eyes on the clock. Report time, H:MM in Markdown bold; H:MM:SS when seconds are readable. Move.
**5:14:00**
